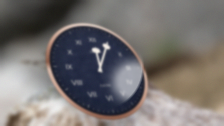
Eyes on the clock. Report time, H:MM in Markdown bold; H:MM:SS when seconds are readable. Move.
**12:05**
